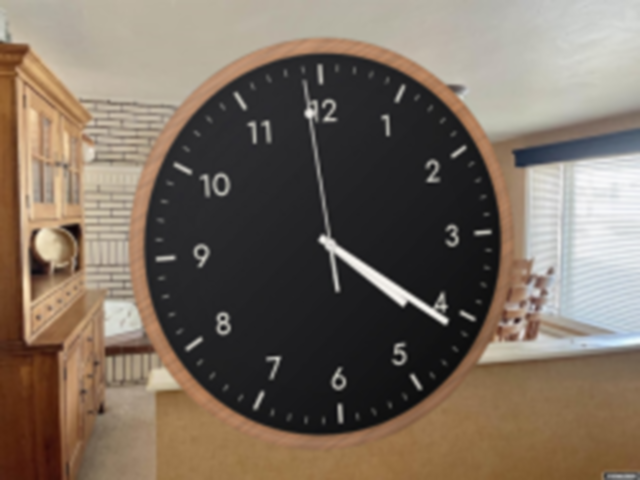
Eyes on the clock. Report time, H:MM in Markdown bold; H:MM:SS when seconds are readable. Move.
**4:20:59**
